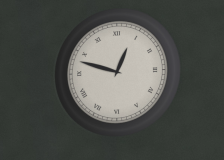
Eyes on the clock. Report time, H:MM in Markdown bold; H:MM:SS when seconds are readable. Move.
**12:48**
